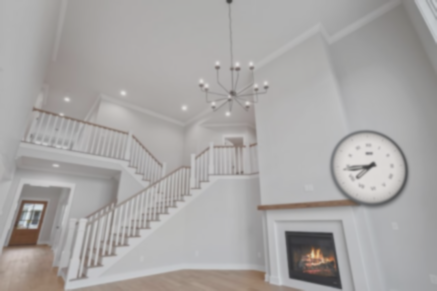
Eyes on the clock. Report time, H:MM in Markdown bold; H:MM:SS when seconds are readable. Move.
**7:44**
